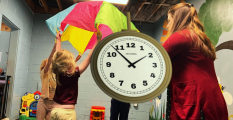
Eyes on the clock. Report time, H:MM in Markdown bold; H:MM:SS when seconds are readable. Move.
**1:53**
